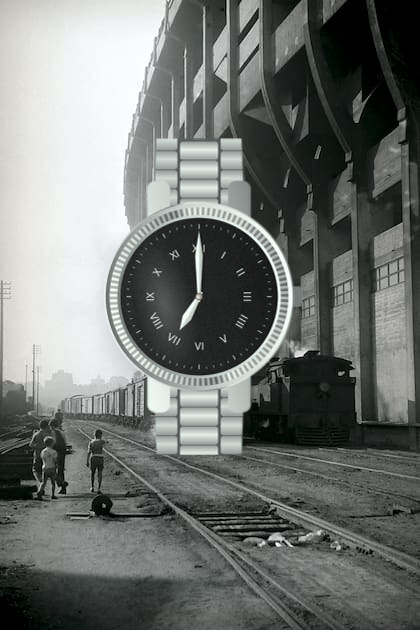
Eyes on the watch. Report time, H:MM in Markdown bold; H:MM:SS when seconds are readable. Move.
**7:00**
